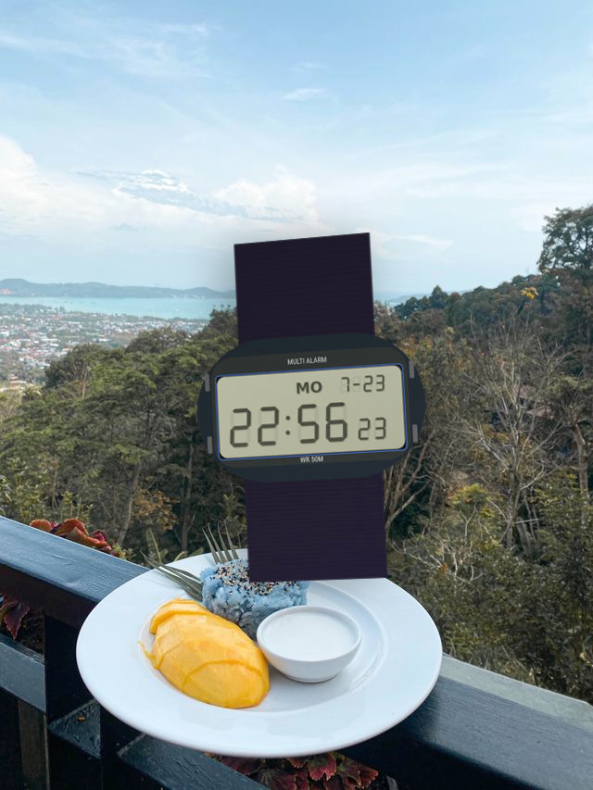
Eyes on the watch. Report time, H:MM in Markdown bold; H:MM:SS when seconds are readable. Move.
**22:56:23**
